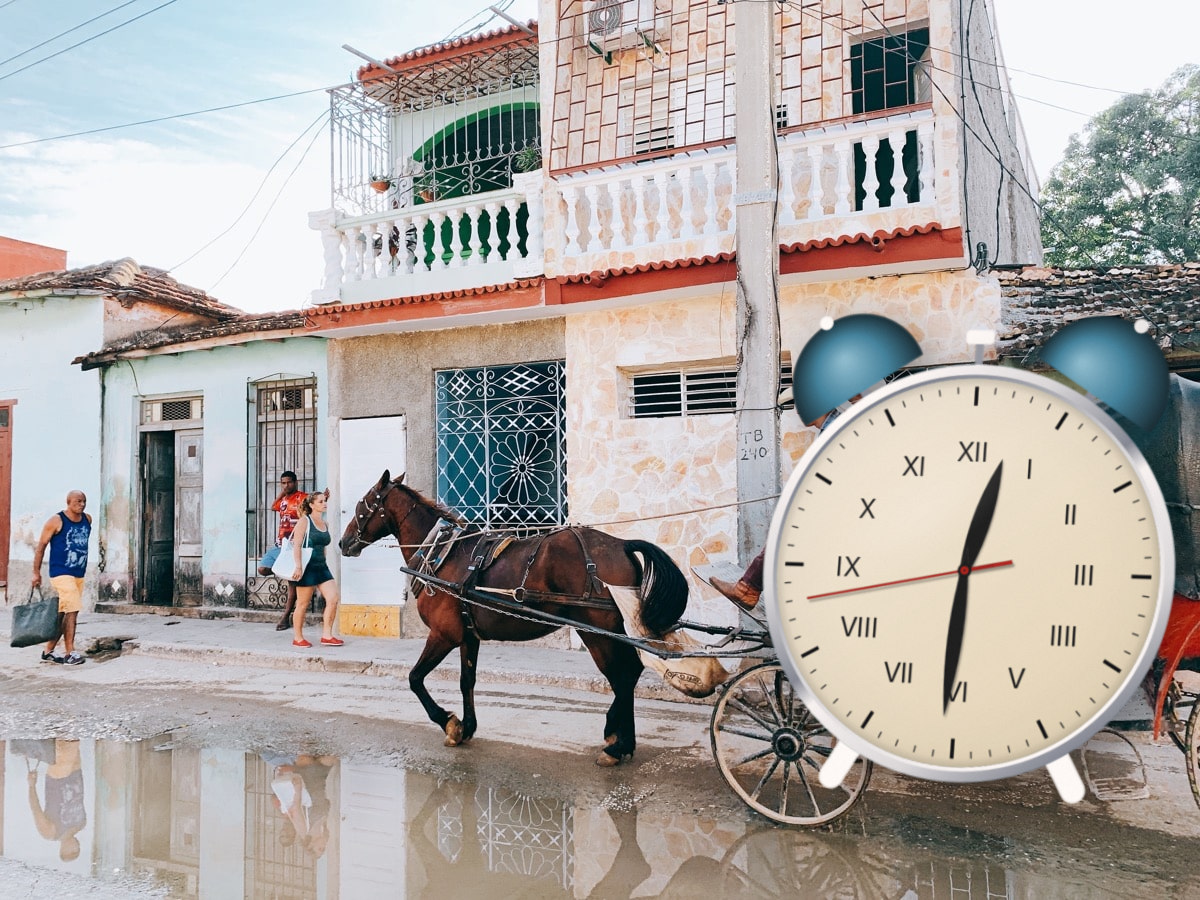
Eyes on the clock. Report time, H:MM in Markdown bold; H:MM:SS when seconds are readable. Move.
**12:30:43**
